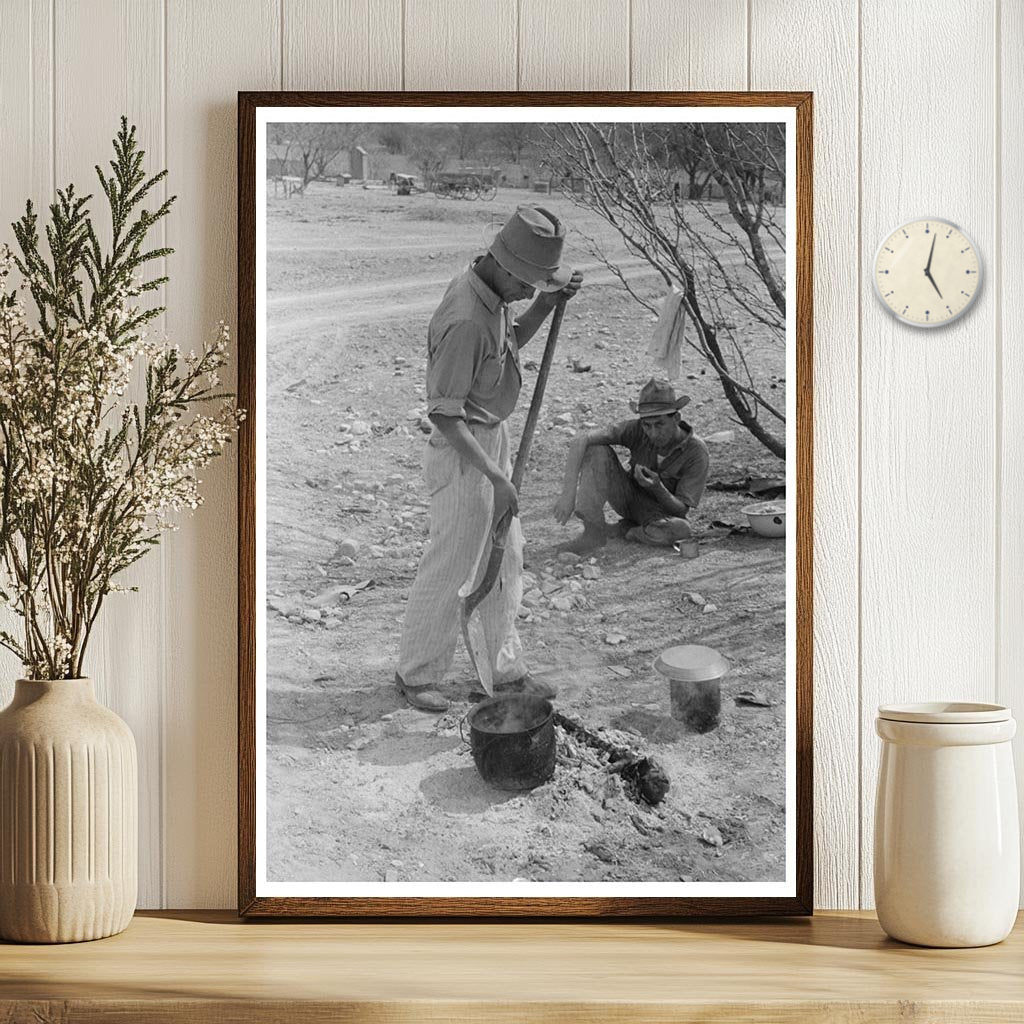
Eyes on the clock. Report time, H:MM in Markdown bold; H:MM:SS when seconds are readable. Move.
**5:02**
